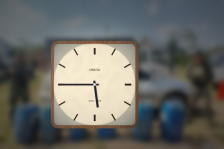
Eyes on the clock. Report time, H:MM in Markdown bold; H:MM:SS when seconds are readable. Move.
**5:45**
